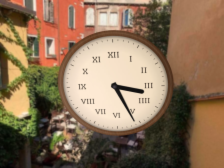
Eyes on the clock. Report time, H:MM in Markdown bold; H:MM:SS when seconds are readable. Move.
**3:26**
